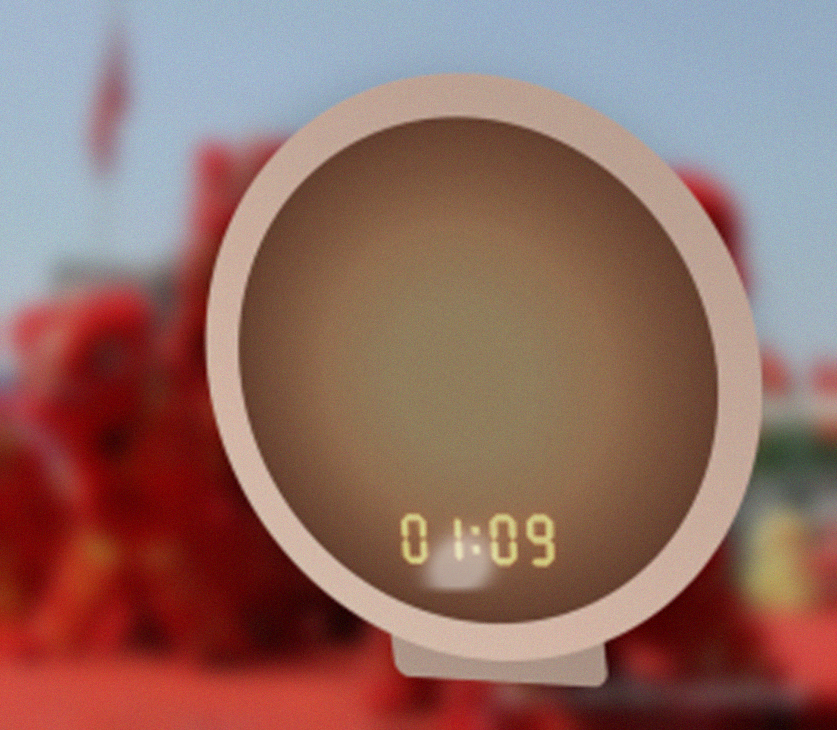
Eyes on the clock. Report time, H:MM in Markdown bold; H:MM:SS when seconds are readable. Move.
**1:09**
